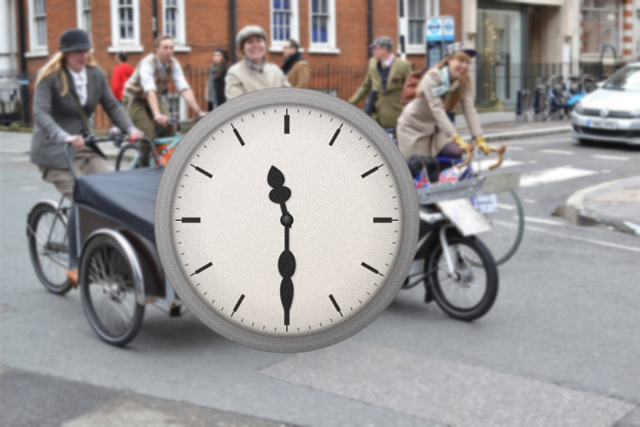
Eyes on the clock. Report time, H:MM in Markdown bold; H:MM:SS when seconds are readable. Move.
**11:30**
